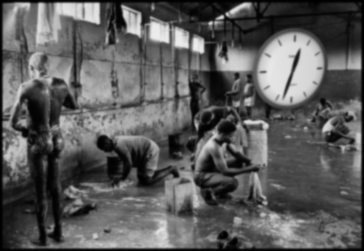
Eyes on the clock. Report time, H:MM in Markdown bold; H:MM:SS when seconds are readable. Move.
**12:33**
